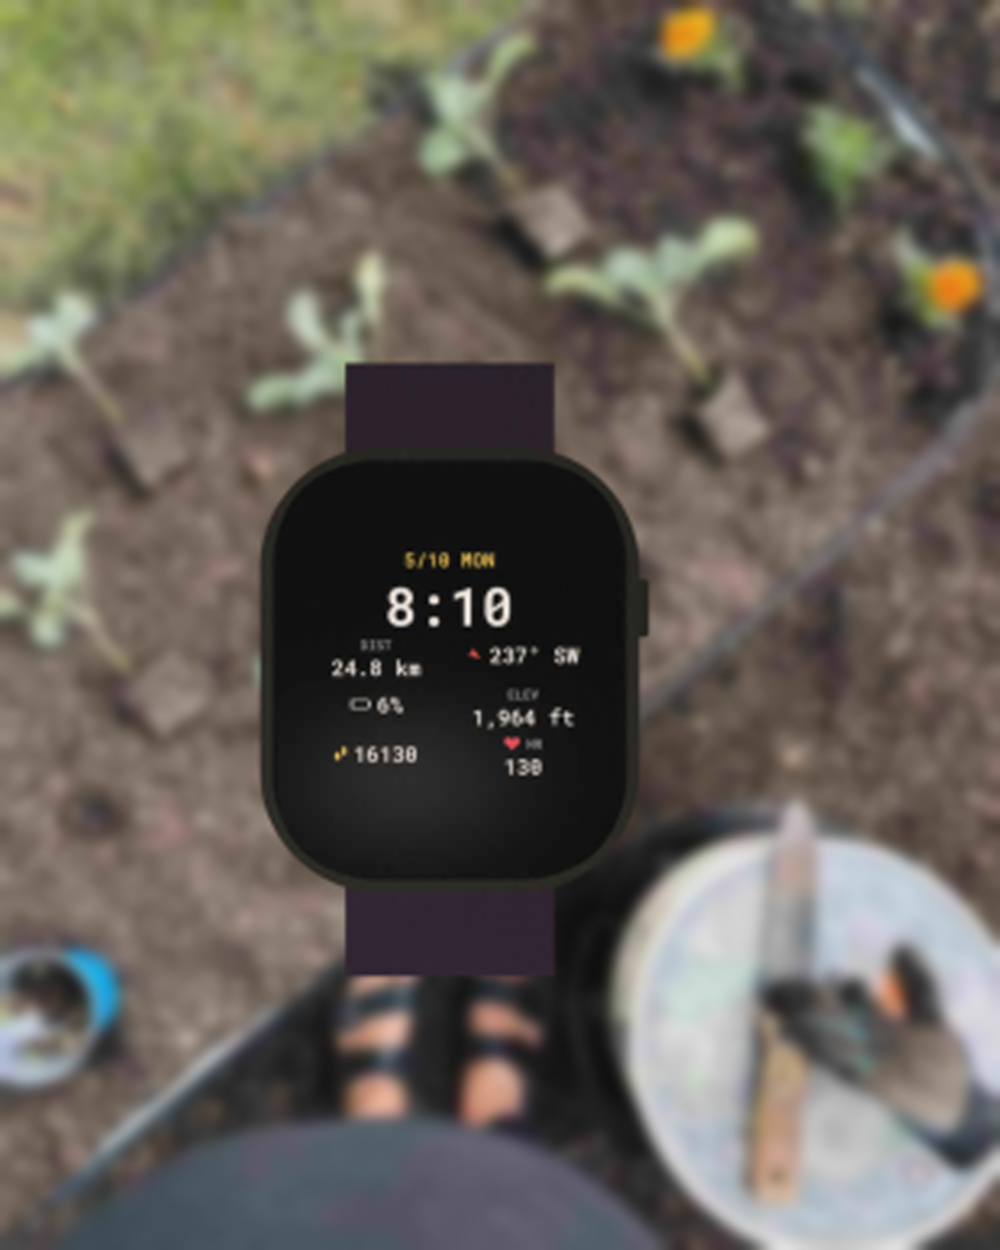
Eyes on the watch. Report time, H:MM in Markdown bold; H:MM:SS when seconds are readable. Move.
**8:10**
